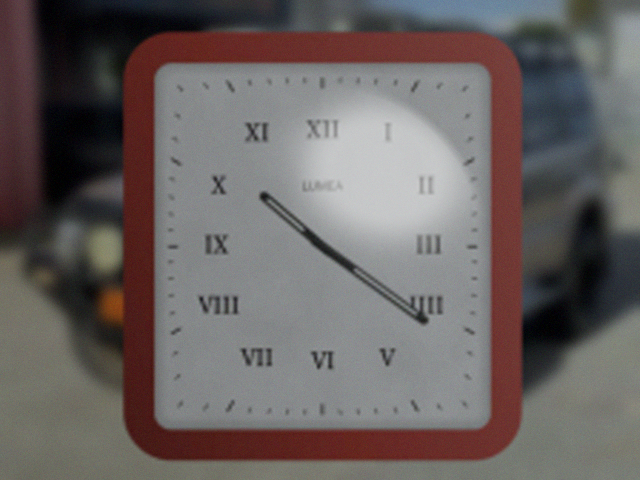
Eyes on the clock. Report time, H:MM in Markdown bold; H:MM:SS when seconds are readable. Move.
**10:21**
